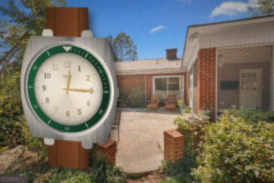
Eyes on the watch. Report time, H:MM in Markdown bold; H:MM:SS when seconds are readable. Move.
**12:15**
